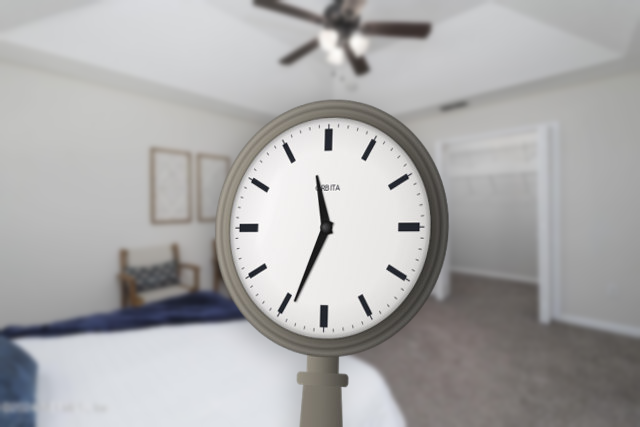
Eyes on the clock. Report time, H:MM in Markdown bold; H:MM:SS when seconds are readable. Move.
**11:34**
